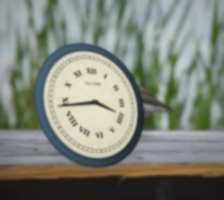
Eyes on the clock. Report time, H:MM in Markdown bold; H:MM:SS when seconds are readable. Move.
**3:44**
